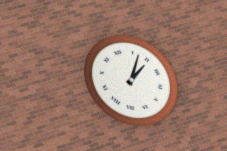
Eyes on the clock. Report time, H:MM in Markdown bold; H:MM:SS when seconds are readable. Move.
**2:07**
